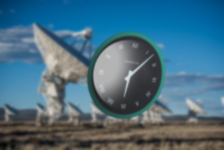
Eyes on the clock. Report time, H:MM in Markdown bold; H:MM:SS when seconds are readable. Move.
**6:07**
